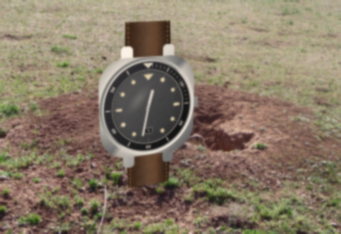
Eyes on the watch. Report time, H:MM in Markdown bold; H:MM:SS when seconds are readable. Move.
**12:32**
